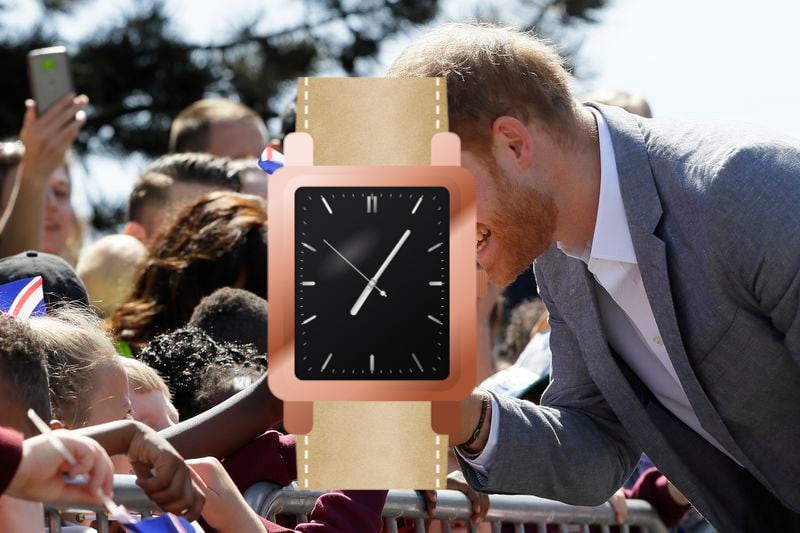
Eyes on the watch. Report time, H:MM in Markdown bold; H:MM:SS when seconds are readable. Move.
**7:05:52**
